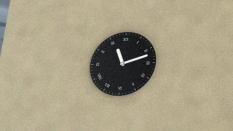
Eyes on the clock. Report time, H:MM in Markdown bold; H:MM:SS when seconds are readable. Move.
**11:12**
